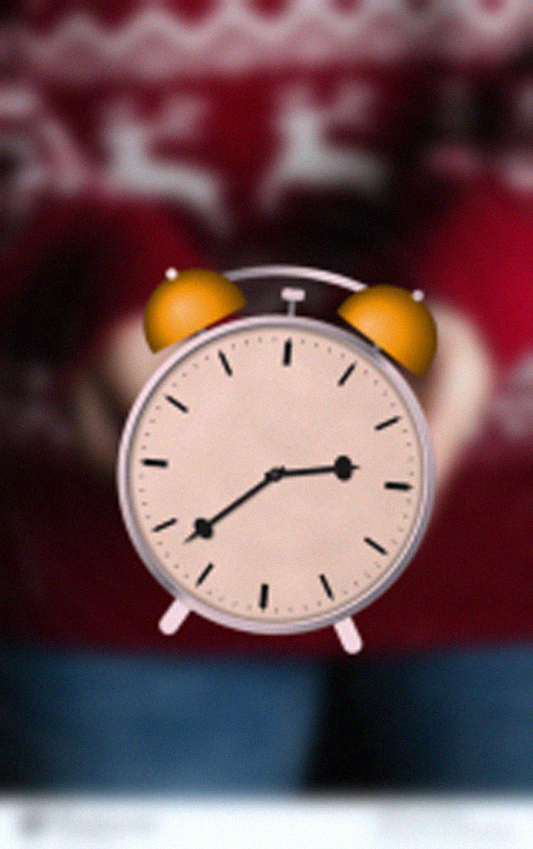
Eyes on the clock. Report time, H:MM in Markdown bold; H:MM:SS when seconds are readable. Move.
**2:38**
